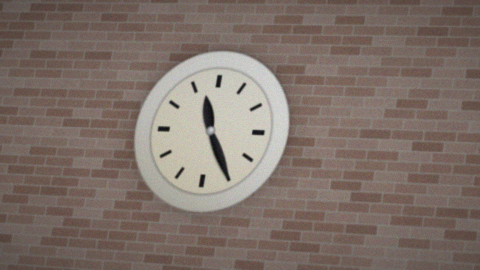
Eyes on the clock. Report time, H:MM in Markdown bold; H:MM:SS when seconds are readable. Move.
**11:25**
